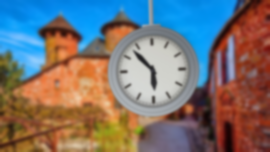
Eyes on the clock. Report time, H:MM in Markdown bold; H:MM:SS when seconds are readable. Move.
**5:53**
